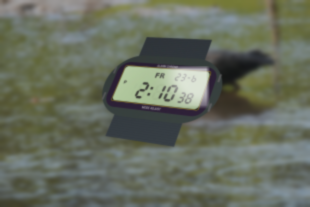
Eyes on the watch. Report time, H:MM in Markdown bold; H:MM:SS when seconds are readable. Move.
**2:10:38**
